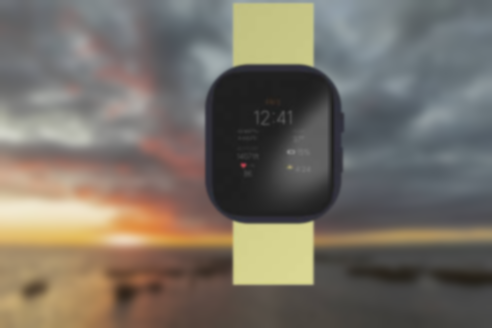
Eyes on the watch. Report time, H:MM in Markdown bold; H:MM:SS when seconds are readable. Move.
**12:41**
